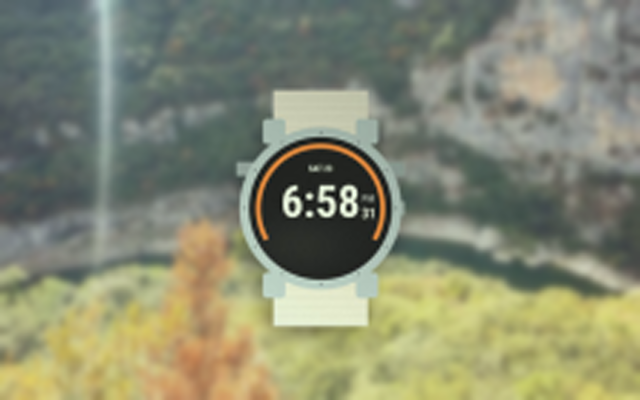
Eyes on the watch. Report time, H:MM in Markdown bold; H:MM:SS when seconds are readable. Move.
**6:58**
